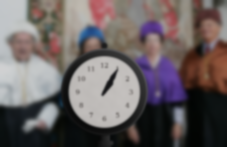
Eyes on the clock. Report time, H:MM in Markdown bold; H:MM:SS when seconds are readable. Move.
**1:05**
